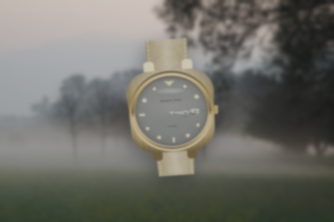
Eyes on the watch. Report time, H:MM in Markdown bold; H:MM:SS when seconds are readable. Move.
**3:15**
